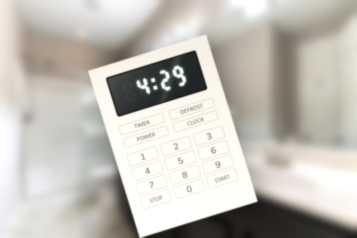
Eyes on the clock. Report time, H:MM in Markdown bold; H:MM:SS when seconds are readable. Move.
**4:29**
